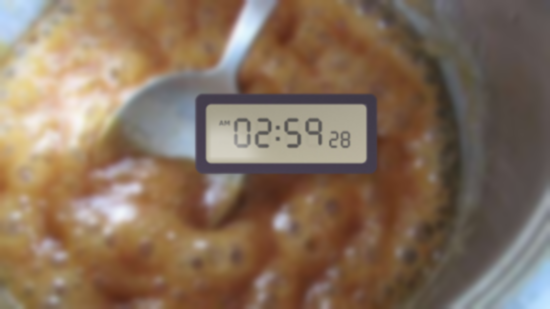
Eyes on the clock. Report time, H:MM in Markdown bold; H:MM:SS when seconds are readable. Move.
**2:59:28**
